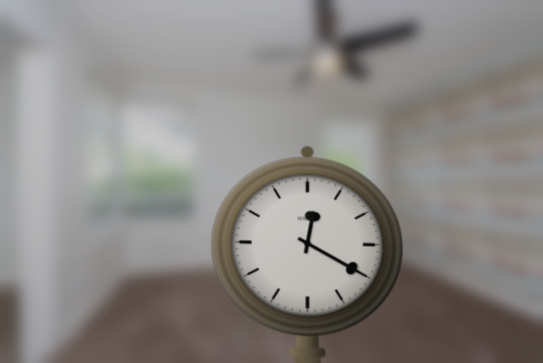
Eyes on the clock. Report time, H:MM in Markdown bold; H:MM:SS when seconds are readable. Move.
**12:20**
